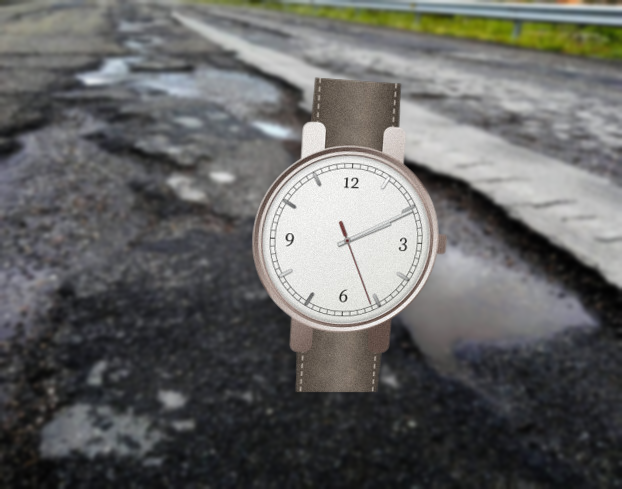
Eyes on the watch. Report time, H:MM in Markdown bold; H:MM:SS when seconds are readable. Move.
**2:10:26**
